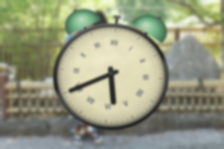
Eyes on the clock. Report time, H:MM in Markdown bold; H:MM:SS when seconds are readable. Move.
**5:40**
